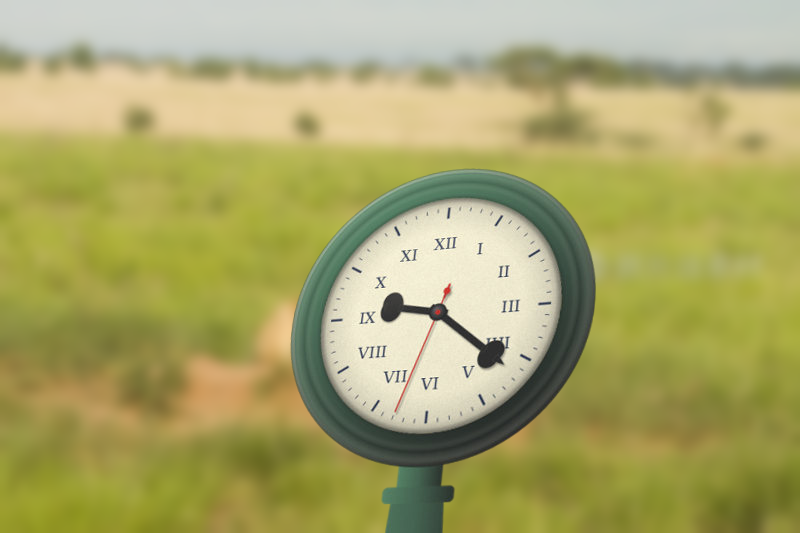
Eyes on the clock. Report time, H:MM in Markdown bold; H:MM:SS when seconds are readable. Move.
**9:21:33**
